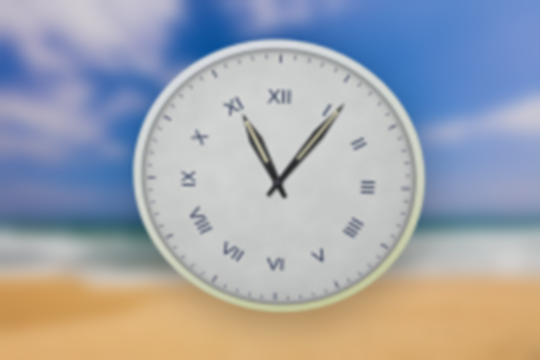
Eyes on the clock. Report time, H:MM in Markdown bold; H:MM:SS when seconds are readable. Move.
**11:06**
